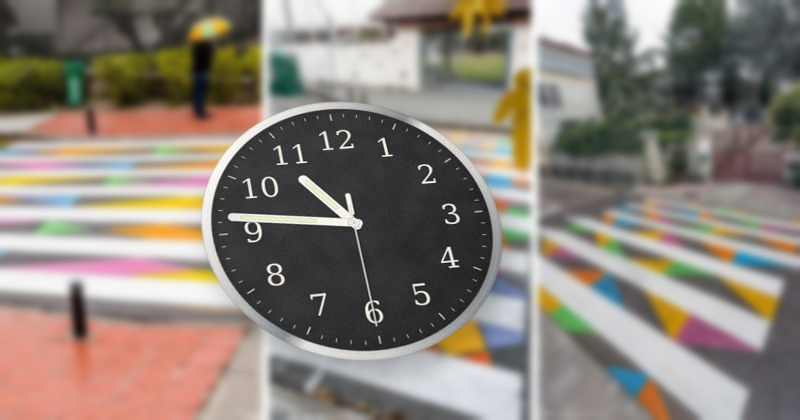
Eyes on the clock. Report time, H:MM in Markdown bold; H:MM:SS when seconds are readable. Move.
**10:46:30**
